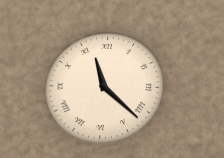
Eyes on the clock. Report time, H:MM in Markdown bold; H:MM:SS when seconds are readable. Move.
**11:22**
